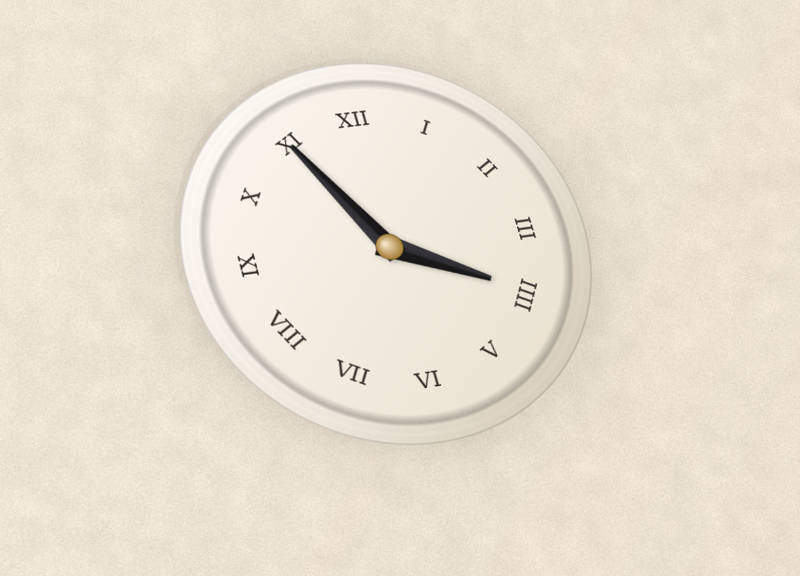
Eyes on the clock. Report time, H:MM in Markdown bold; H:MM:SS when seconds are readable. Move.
**3:55**
